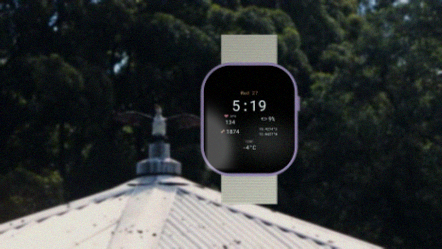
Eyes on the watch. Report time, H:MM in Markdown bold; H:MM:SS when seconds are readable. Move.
**5:19**
